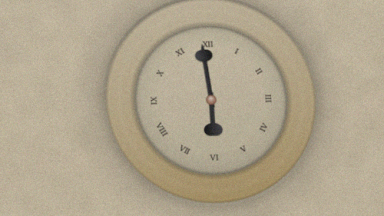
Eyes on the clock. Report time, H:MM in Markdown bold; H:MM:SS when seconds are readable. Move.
**5:59**
